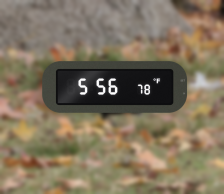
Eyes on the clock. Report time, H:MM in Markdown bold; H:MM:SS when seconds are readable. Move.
**5:56**
